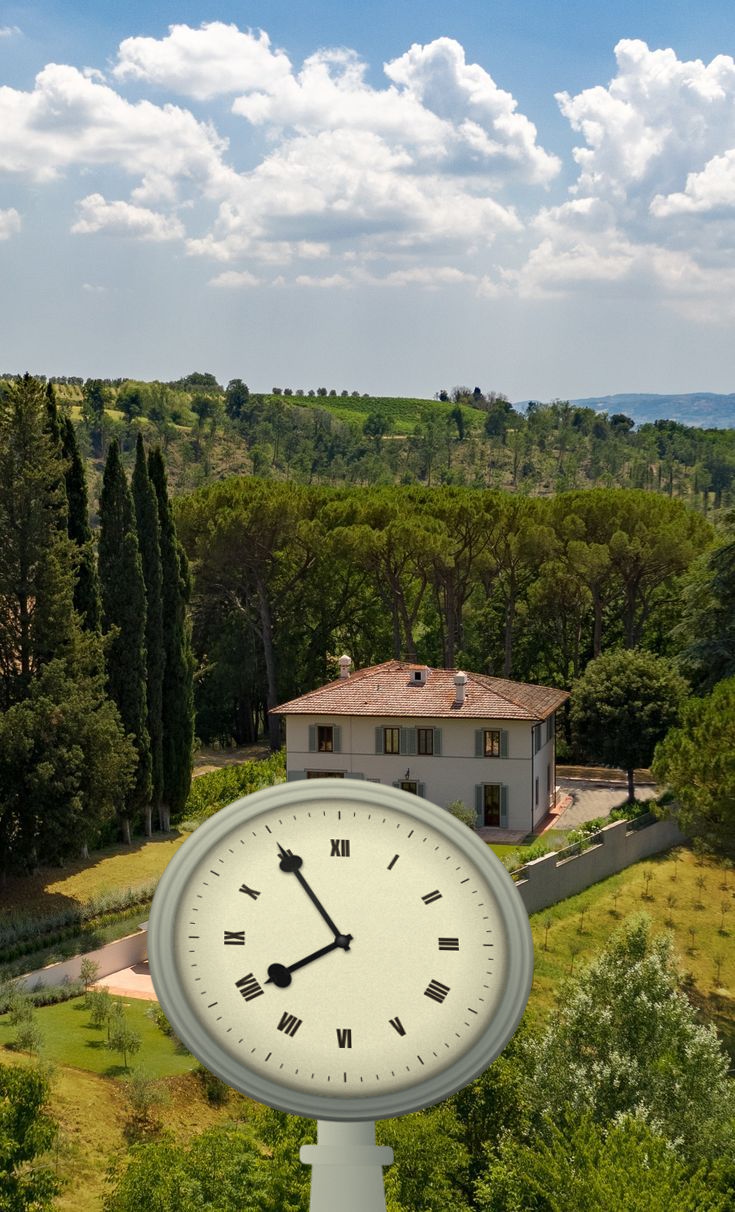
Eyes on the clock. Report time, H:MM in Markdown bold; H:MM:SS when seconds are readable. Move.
**7:55**
